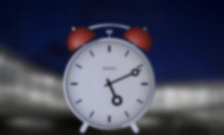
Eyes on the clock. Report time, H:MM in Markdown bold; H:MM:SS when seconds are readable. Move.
**5:11**
